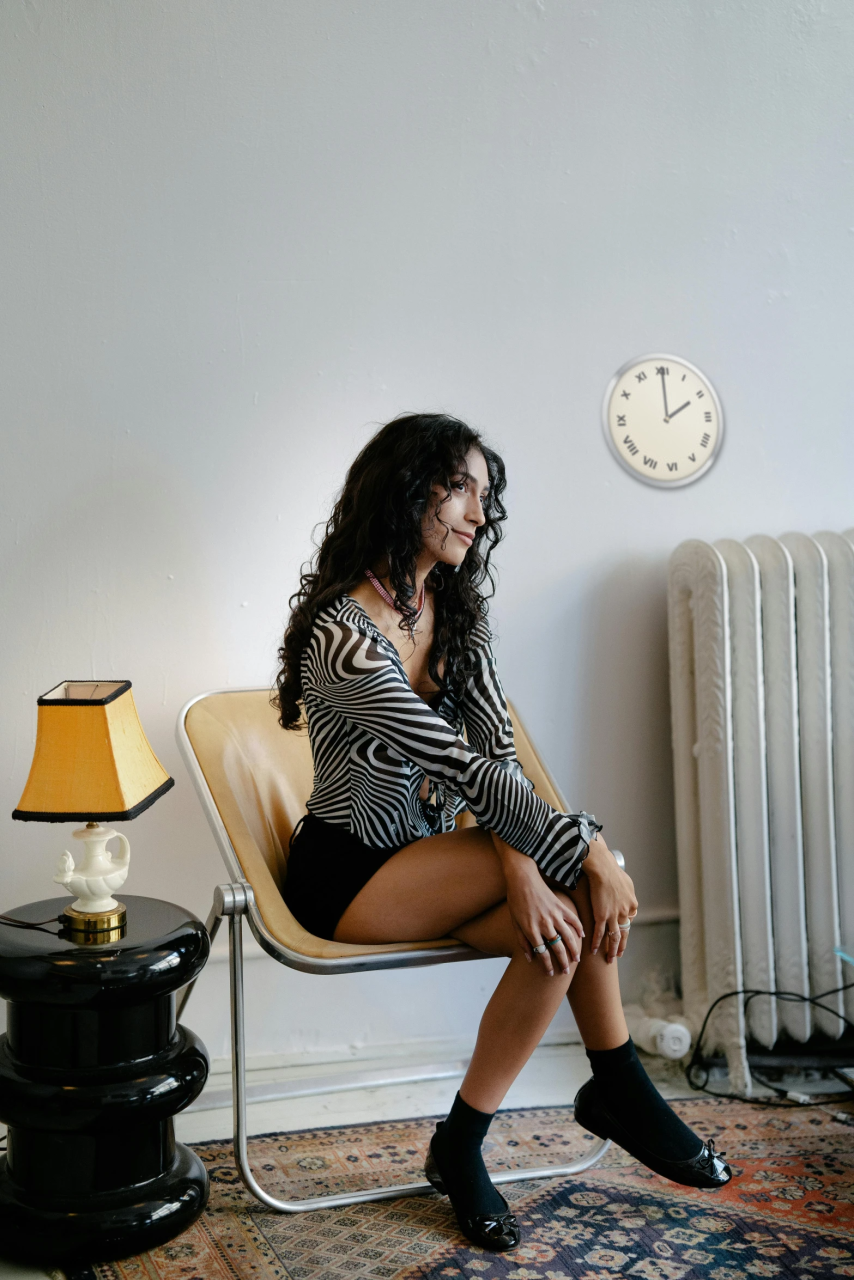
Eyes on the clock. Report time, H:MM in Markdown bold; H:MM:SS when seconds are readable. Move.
**2:00**
